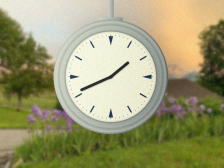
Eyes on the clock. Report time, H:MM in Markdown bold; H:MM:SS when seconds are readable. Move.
**1:41**
